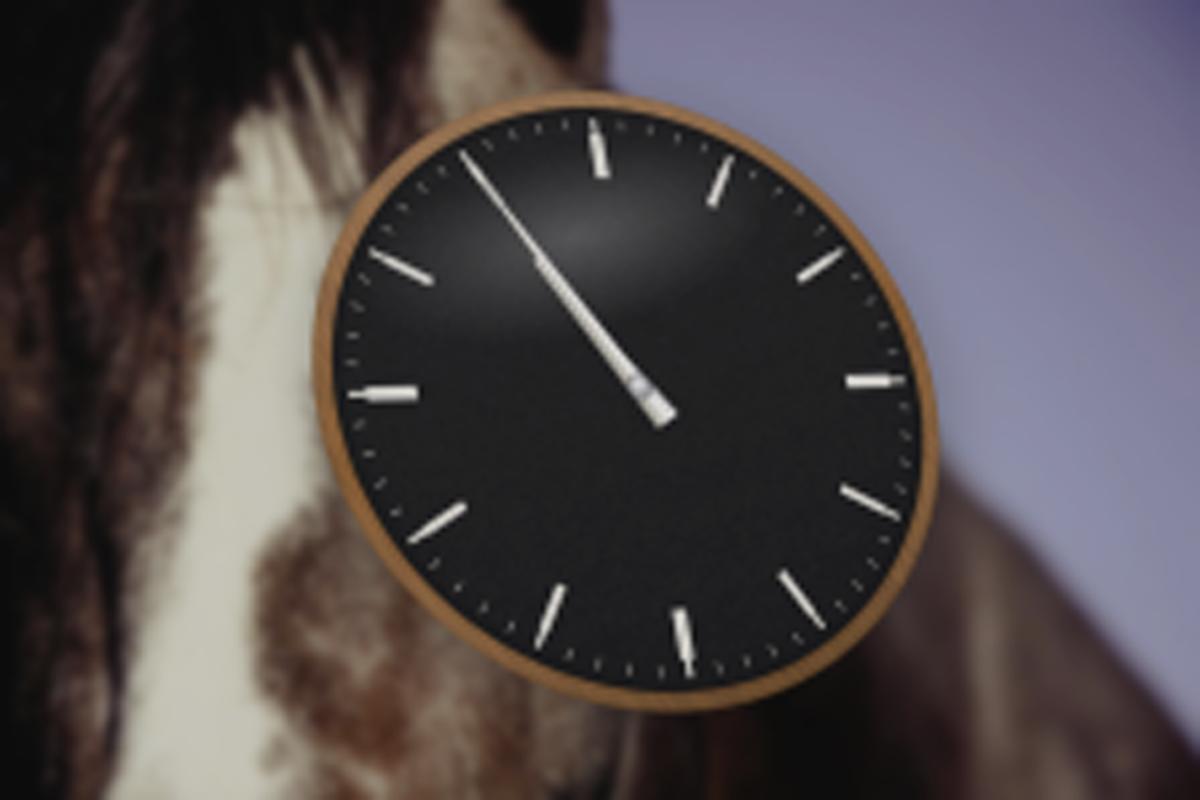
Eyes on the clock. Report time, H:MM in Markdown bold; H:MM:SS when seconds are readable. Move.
**10:55**
